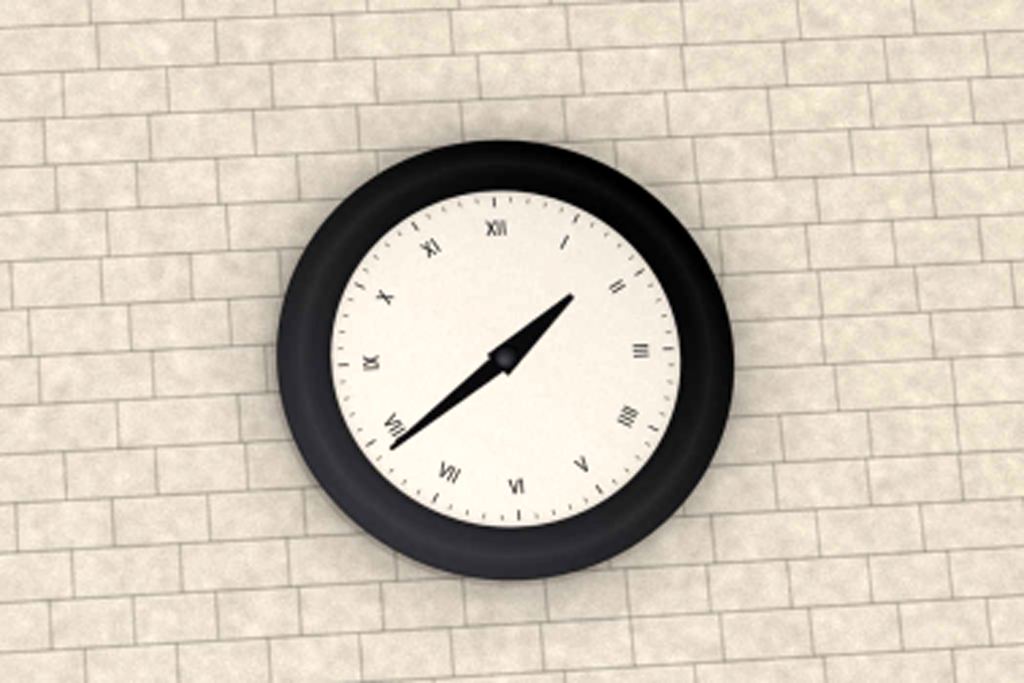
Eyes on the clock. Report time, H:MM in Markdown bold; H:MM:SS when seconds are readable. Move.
**1:39**
